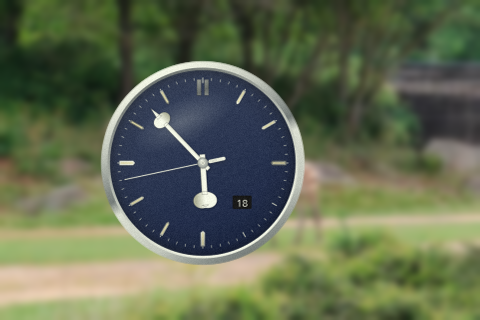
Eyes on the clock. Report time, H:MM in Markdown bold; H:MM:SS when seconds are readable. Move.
**5:52:43**
